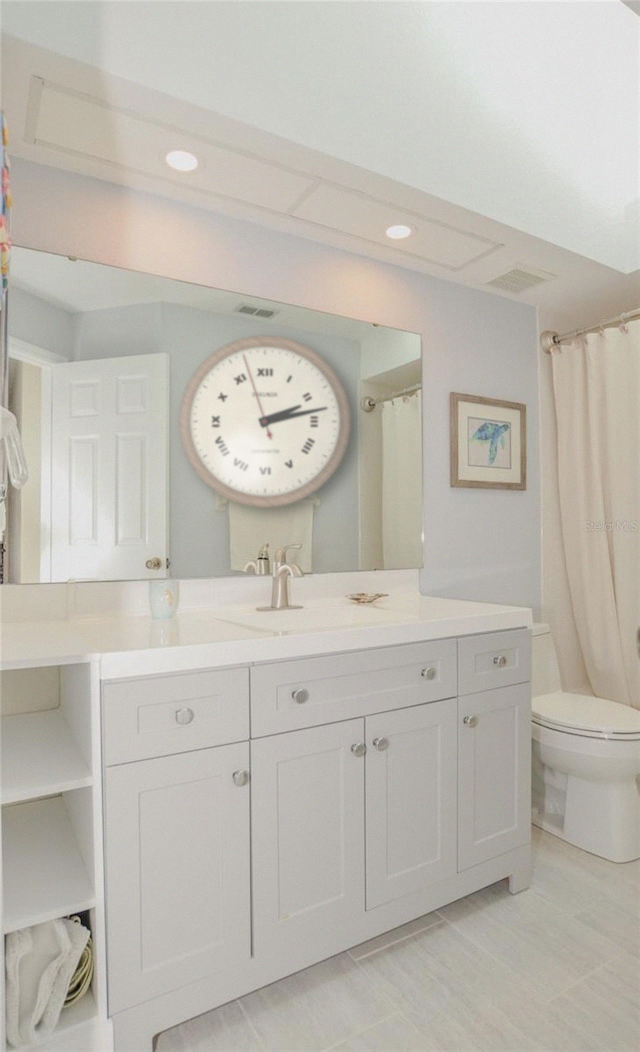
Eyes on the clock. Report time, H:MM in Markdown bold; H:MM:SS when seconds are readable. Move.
**2:12:57**
